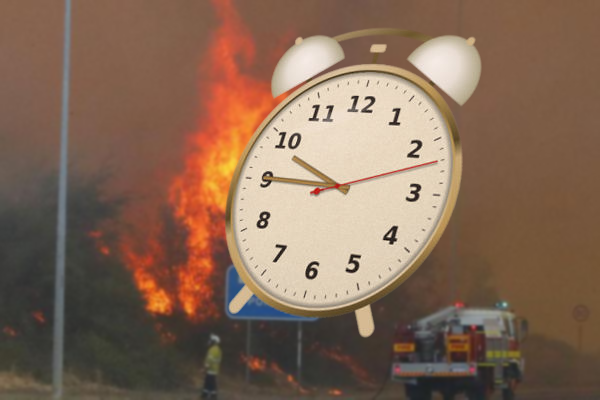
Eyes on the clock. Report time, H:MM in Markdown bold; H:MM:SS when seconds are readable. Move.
**9:45:12**
